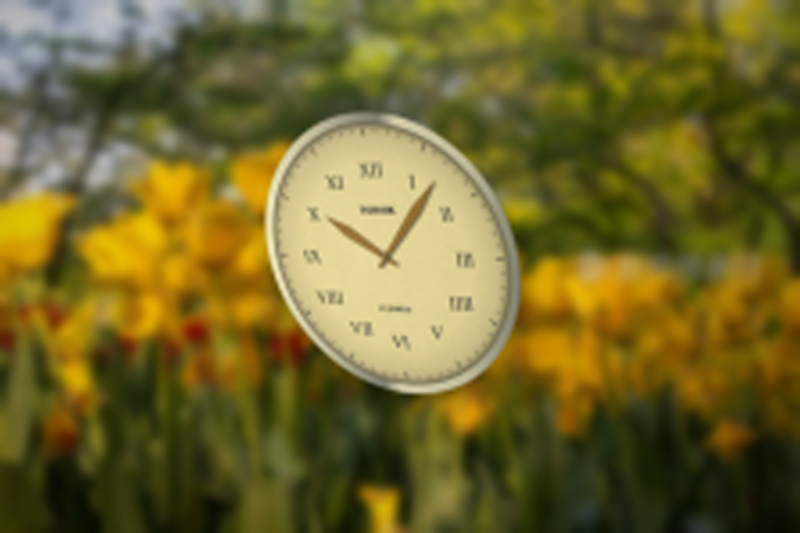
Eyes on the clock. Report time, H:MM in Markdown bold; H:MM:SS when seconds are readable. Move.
**10:07**
